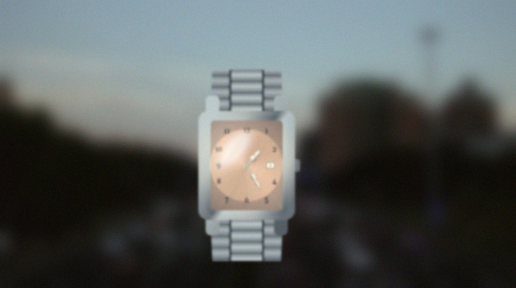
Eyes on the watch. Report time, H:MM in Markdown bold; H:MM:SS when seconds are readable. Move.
**1:25**
